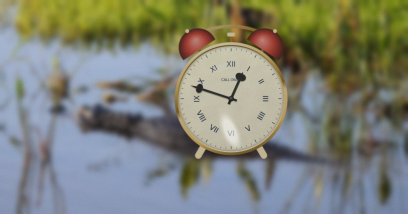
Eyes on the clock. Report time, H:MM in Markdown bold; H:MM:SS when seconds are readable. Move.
**12:48**
